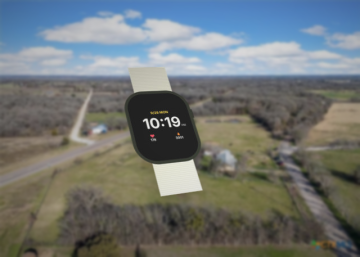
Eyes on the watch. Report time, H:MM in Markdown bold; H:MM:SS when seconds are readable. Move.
**10:19**
